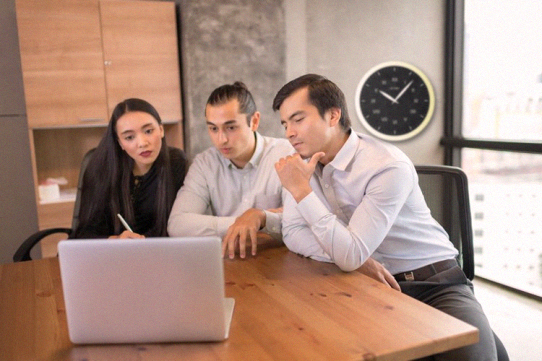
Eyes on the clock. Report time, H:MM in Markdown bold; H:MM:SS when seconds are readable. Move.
**10:07**
